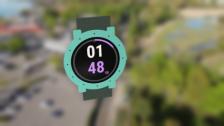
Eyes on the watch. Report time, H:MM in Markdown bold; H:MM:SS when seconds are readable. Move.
**1:48**
